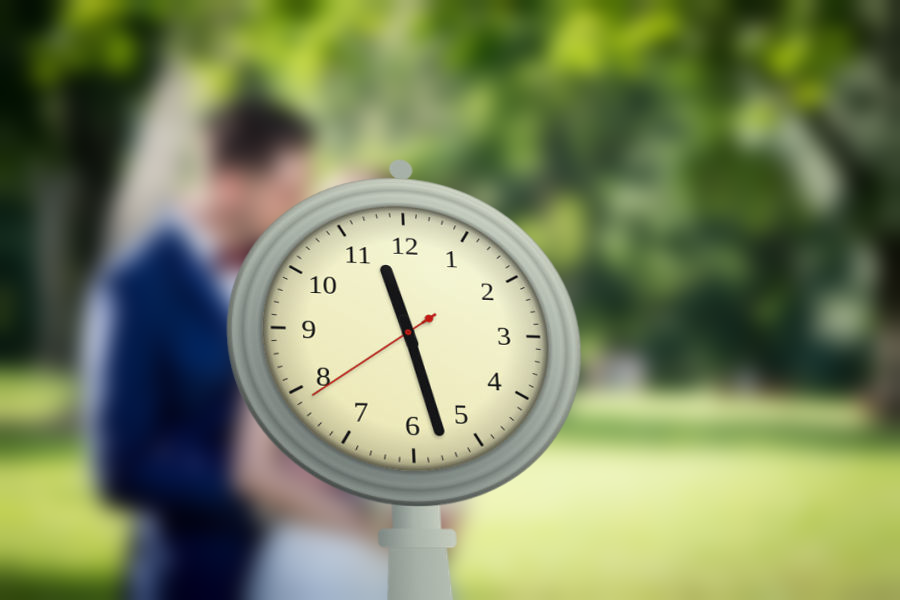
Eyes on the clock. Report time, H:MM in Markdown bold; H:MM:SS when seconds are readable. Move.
**11:27:39**
